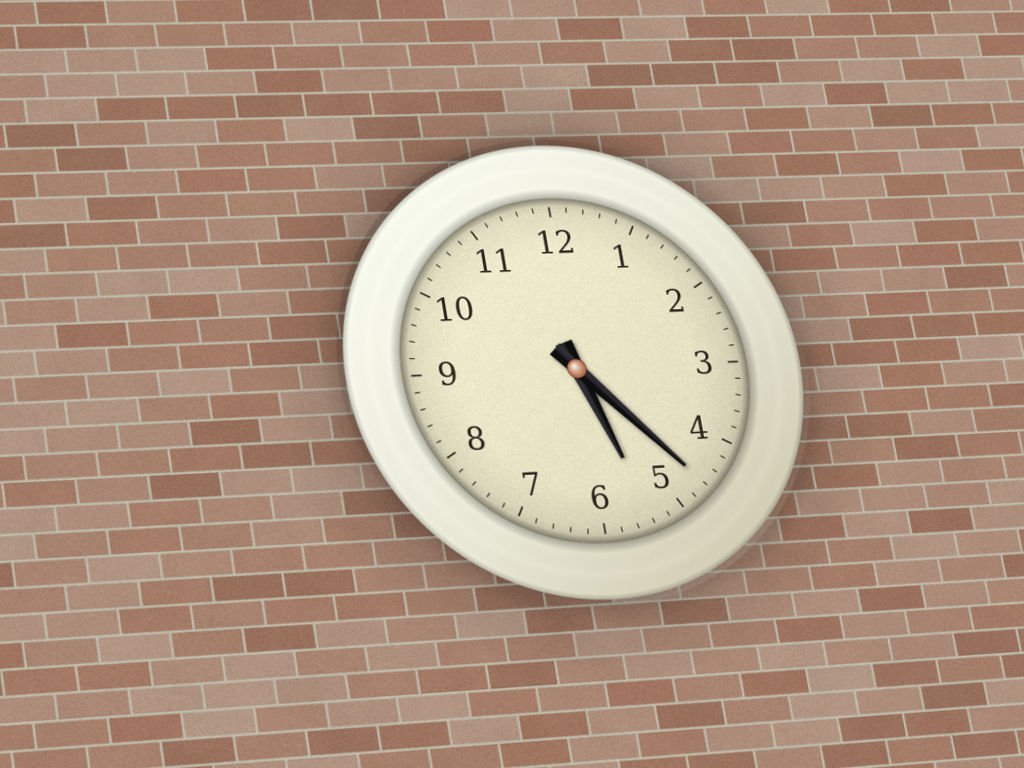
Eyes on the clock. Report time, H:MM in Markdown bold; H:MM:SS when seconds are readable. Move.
**5:23**
